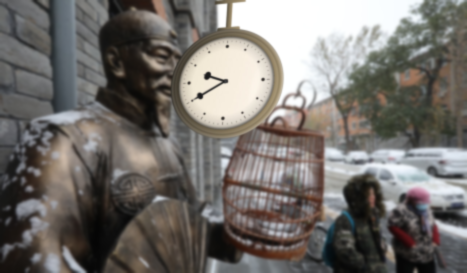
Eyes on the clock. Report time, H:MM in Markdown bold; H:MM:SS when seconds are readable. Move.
**9:40**
